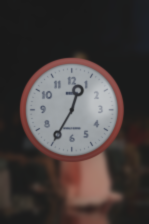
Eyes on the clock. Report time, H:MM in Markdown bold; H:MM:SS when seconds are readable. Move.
**12:35**
